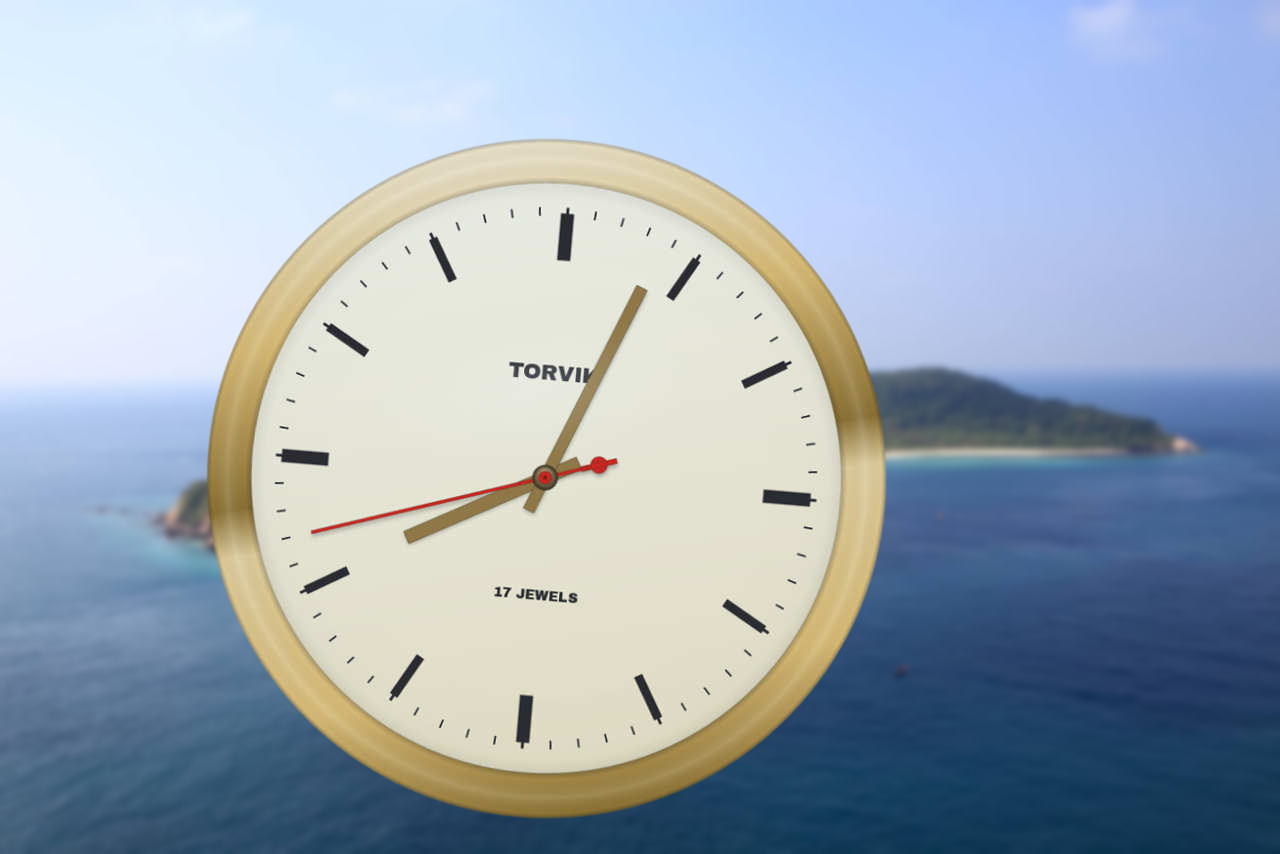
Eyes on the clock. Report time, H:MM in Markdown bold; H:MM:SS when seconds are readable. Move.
**8:03:42**
